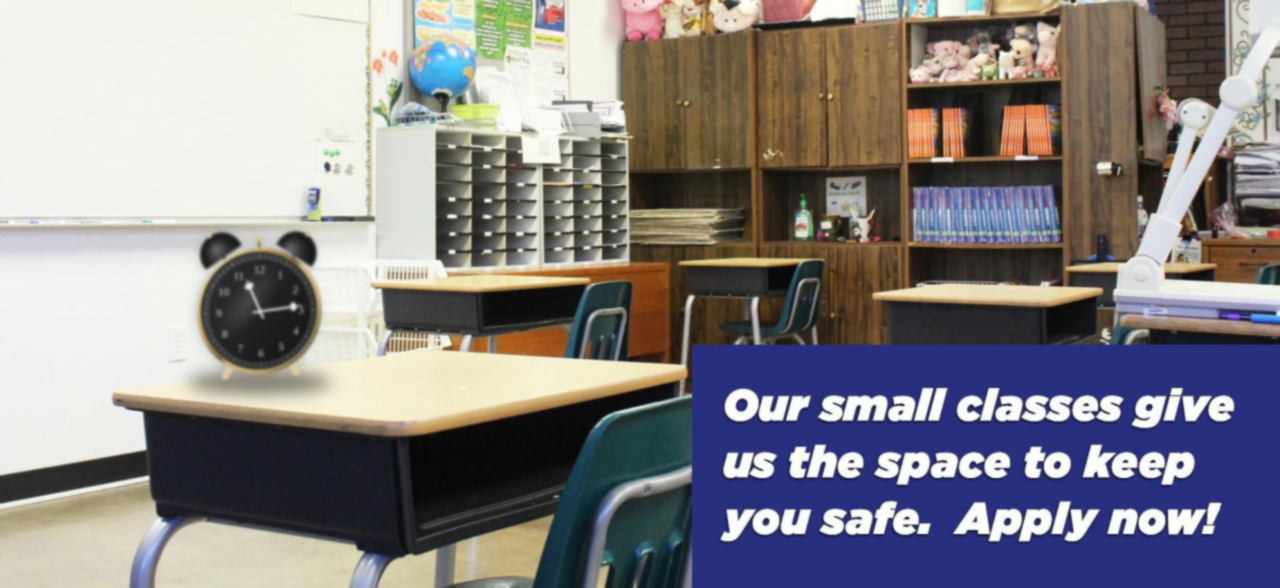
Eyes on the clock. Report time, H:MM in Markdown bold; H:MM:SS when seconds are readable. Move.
**11:14**
